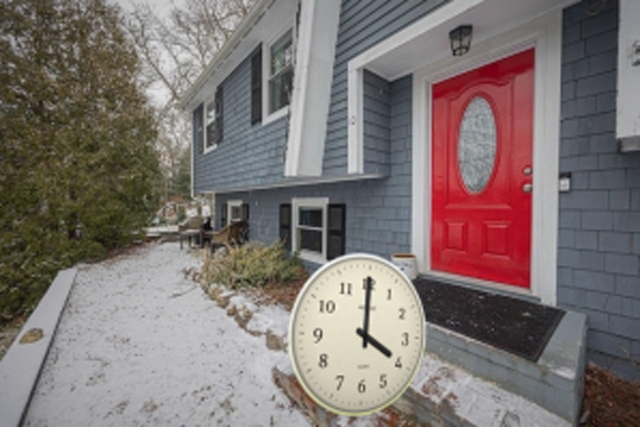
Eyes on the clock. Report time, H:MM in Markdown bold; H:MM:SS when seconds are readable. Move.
**4:00**
